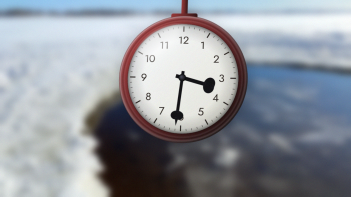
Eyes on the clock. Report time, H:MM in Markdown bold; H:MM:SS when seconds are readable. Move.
**3:31**
